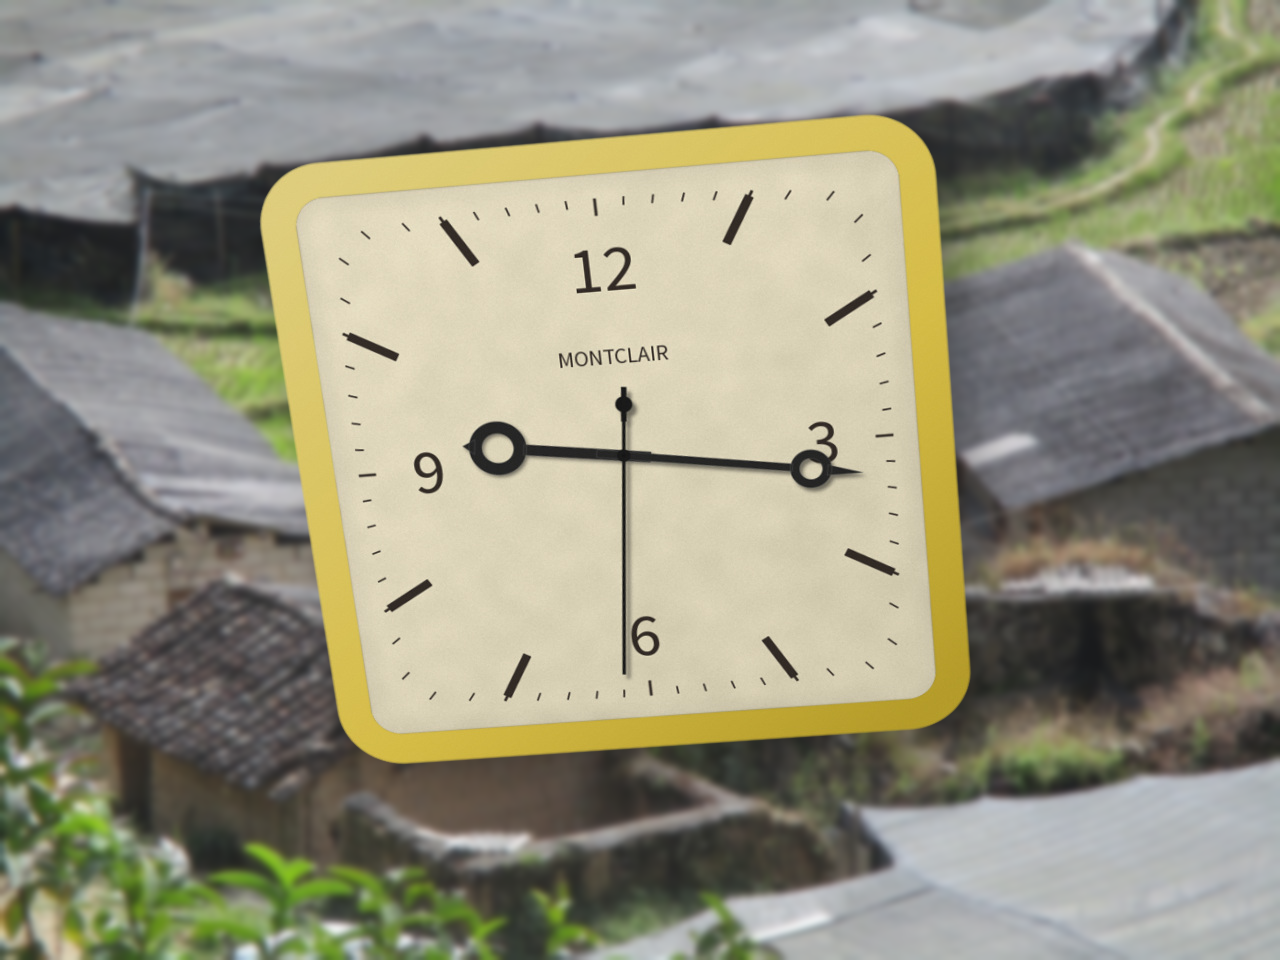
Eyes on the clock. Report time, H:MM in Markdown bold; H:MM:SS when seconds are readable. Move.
**9:16:31**
